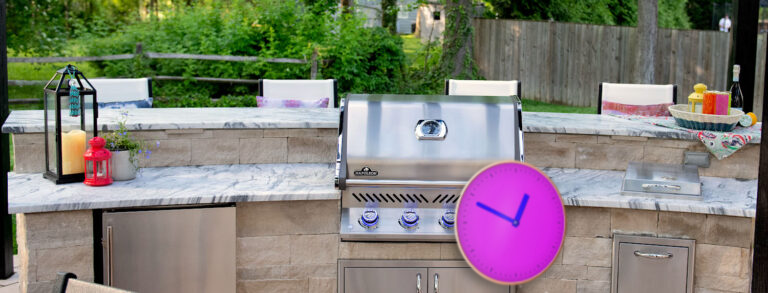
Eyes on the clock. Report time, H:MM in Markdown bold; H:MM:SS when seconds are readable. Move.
**12:49**
